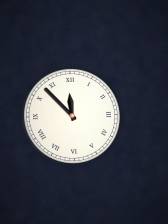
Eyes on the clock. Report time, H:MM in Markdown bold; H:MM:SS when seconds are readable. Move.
**11:53**
